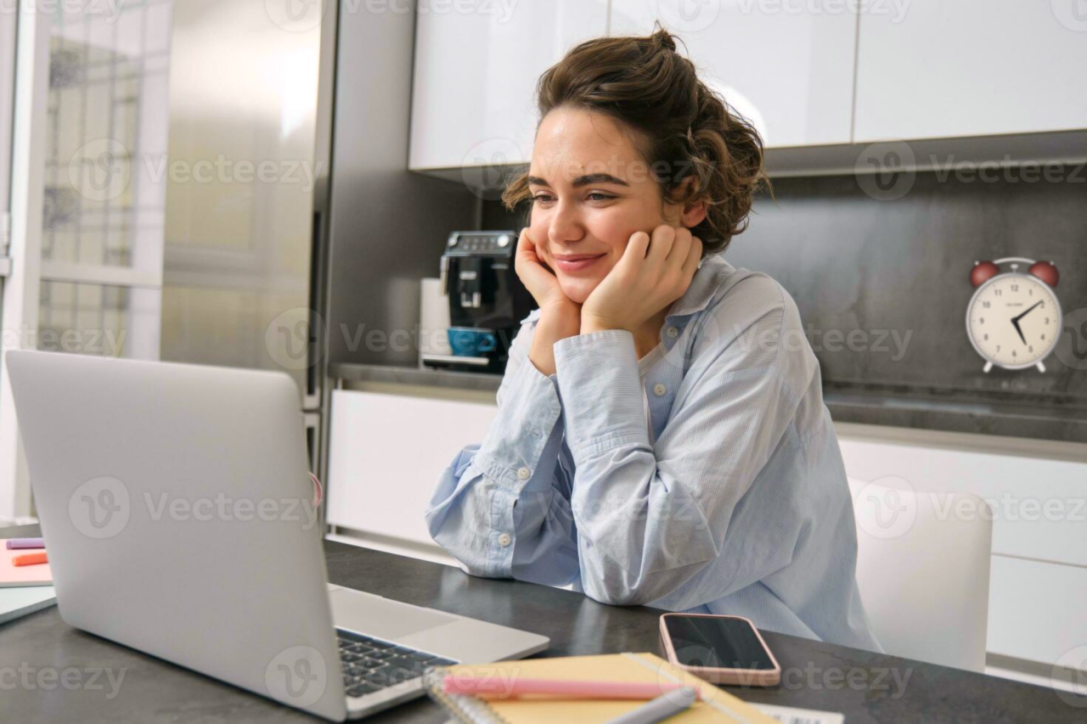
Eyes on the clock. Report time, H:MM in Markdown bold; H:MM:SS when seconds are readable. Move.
**5:09**
